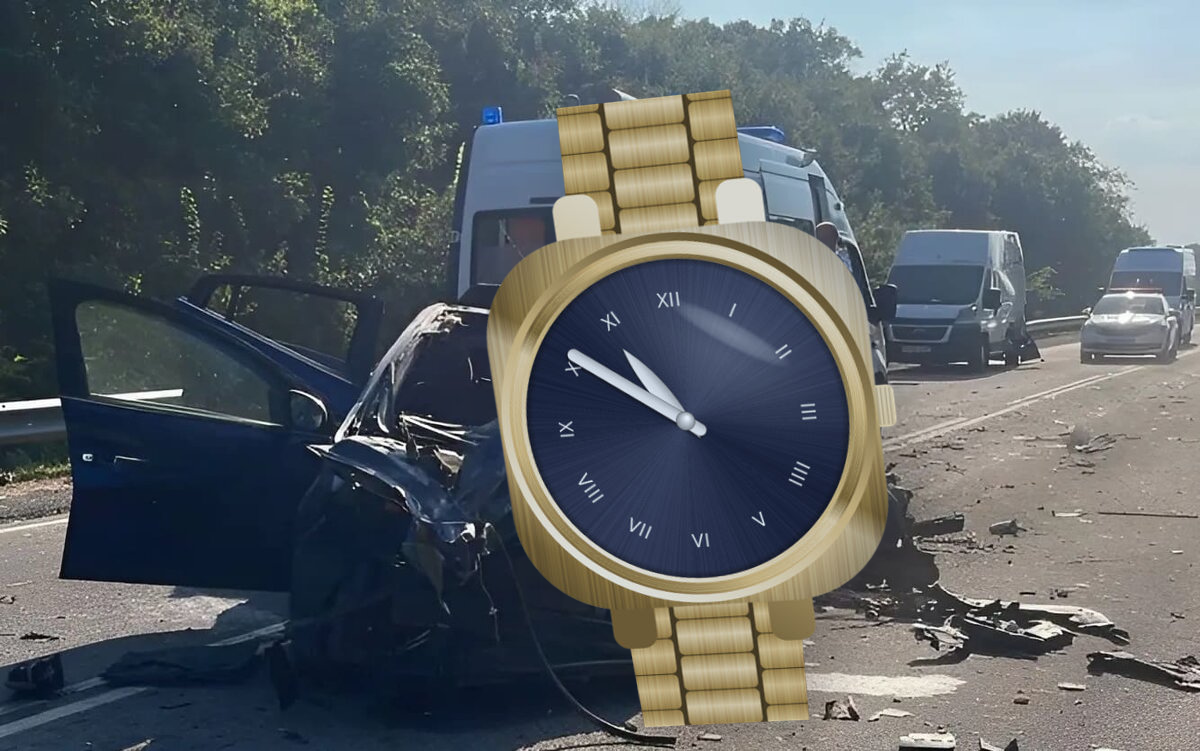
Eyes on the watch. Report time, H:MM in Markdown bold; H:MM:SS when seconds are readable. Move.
**10:51**
